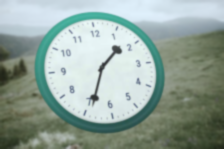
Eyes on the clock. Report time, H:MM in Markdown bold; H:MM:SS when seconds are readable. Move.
**1:34**
